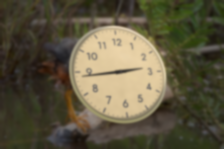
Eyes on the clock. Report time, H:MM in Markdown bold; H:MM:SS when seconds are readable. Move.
**2:44**
